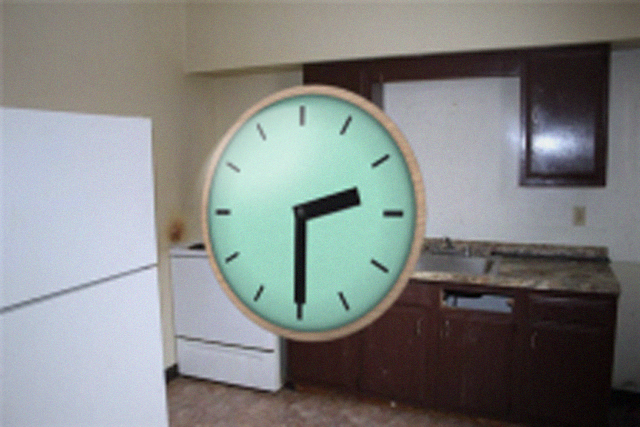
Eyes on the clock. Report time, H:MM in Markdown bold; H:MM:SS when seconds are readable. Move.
**2:30**
